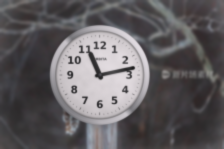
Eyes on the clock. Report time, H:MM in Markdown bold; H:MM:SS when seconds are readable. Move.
**11:13**
